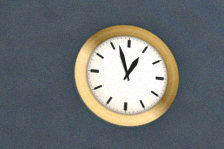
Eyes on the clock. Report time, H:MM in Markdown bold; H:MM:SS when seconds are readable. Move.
**12:57**
